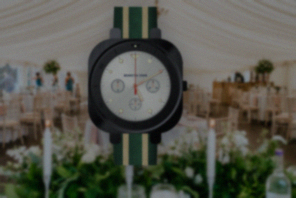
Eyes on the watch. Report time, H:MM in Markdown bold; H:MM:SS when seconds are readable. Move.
**5:10**
